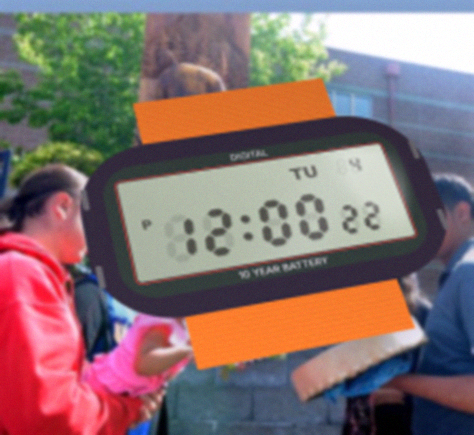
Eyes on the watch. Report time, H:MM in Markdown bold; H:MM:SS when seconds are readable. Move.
**12:00:22**
